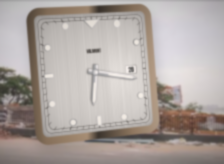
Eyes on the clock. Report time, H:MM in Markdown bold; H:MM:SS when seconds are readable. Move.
**6:17**
